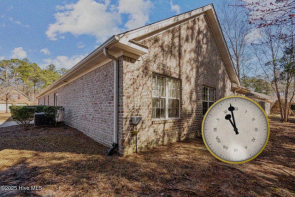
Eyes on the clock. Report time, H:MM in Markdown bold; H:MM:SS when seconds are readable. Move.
**10:58**
